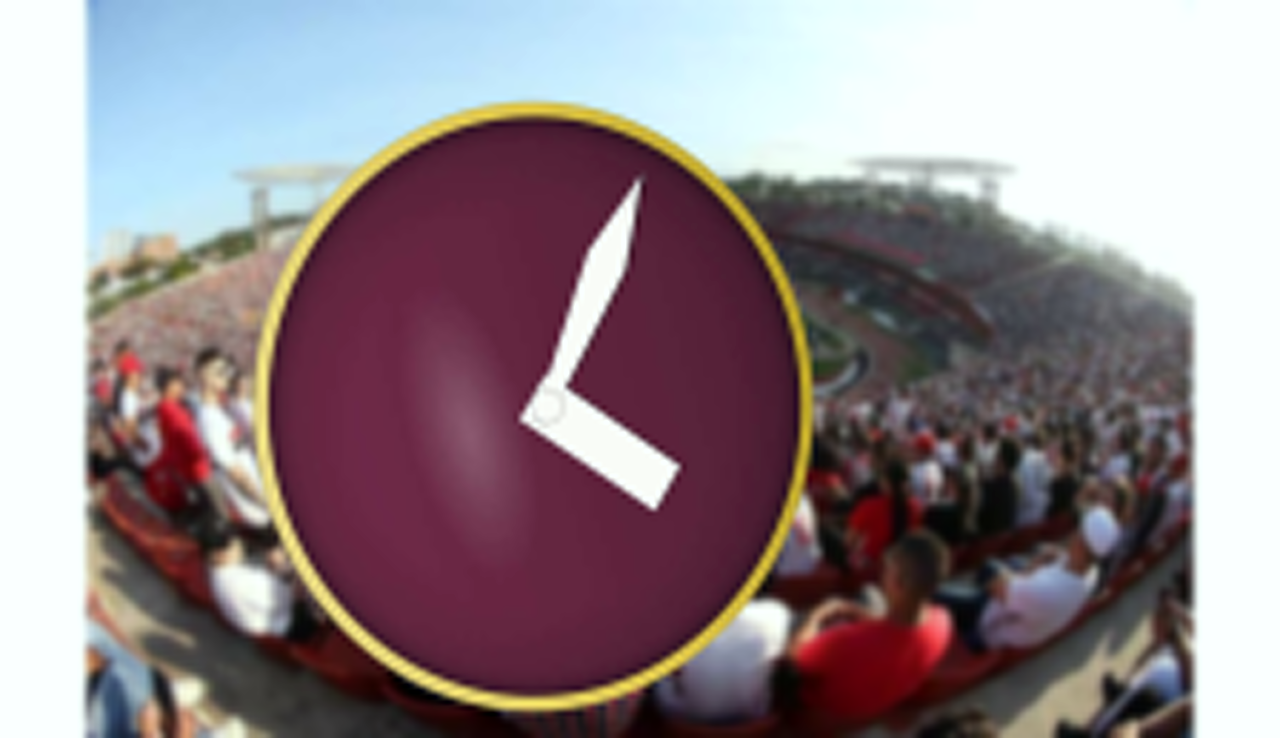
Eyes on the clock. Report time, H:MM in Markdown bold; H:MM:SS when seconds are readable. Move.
**4:04**
